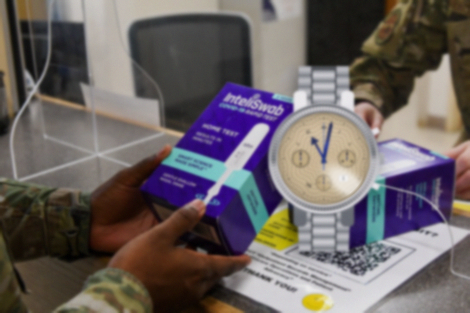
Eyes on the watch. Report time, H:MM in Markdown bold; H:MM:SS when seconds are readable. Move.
**11:02**
